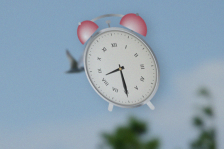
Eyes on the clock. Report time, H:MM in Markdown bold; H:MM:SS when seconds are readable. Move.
**8:30**
